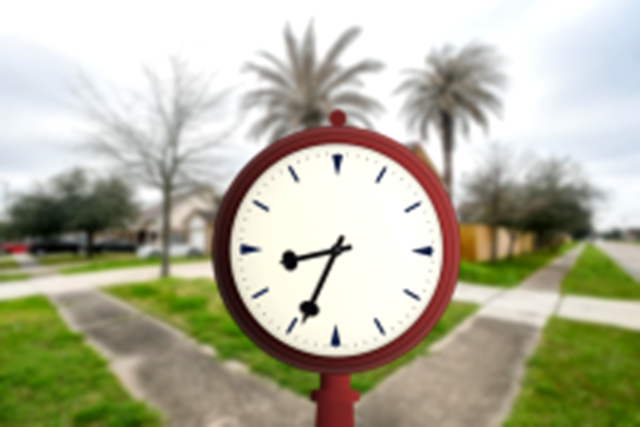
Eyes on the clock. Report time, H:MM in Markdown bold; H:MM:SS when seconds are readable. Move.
**8:34**
